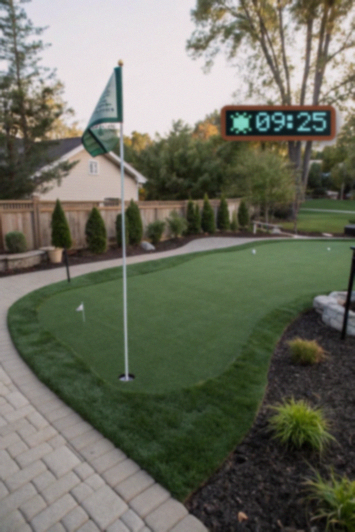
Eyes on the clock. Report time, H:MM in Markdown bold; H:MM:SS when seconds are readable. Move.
**9:25**
